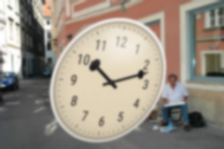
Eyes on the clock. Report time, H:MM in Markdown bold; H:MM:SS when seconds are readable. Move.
**10:12**
